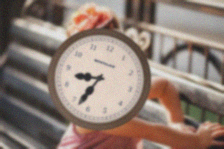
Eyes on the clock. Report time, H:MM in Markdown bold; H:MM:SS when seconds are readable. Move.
**8:33**
